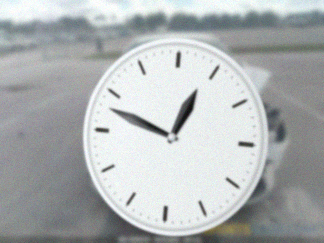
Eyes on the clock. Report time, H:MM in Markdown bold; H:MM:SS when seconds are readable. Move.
**12:48**
